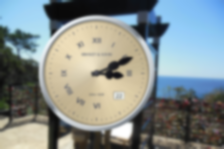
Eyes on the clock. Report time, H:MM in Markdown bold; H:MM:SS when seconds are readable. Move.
**3:11**
